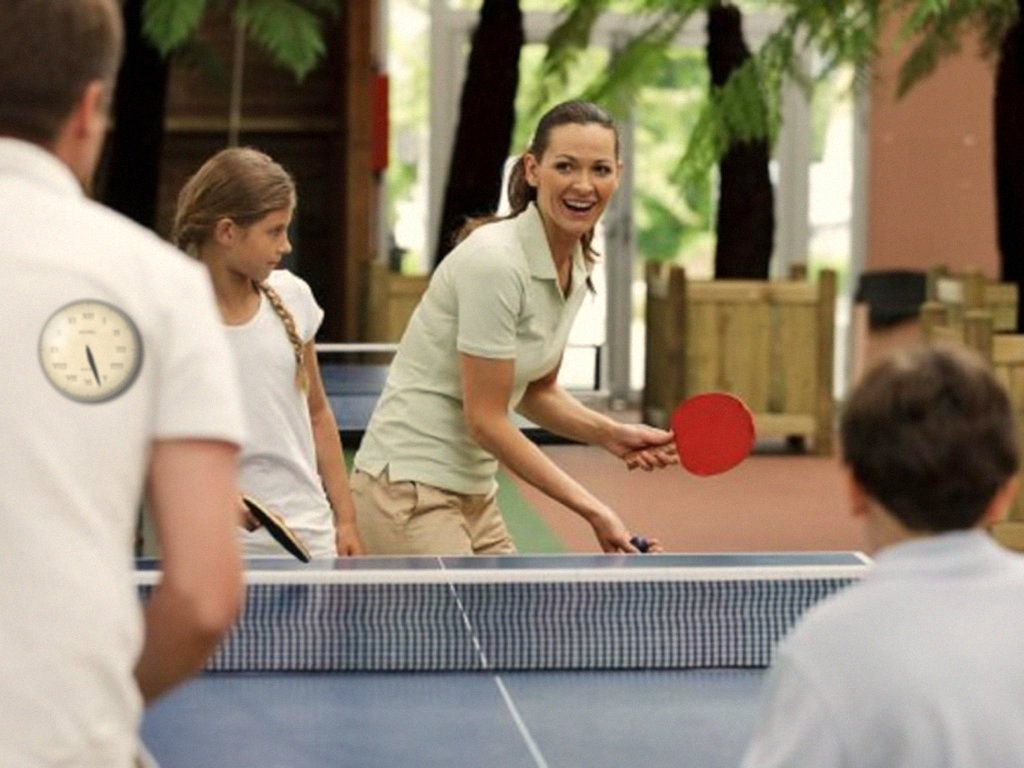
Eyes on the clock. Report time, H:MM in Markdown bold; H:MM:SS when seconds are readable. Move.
**5:27**
